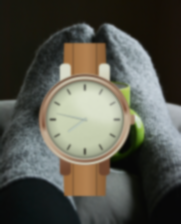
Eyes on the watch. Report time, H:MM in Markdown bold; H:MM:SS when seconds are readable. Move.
**7:47**
